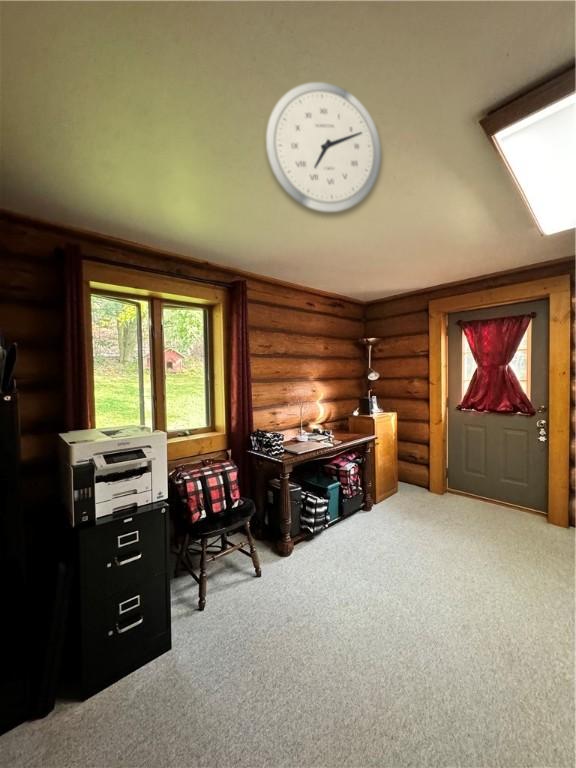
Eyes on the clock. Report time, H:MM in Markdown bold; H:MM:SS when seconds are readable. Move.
**7:12**
